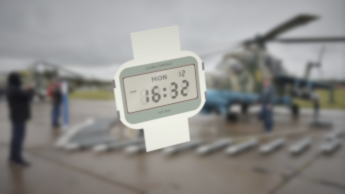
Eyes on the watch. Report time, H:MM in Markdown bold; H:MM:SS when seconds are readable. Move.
**16:32**
